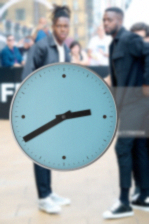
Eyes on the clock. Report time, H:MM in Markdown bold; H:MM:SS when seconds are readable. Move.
**2:40**
